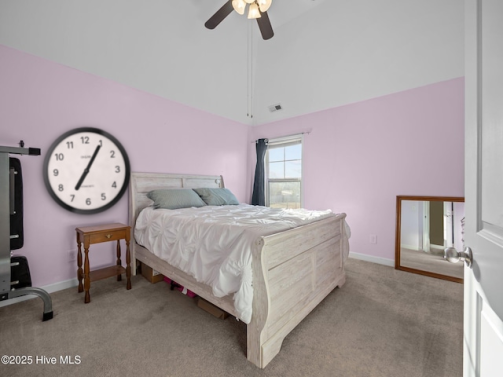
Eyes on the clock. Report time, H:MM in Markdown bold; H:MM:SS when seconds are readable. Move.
**7:05**
